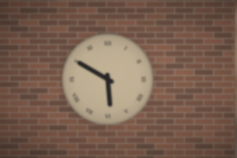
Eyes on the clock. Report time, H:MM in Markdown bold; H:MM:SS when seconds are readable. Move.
**5:50**
